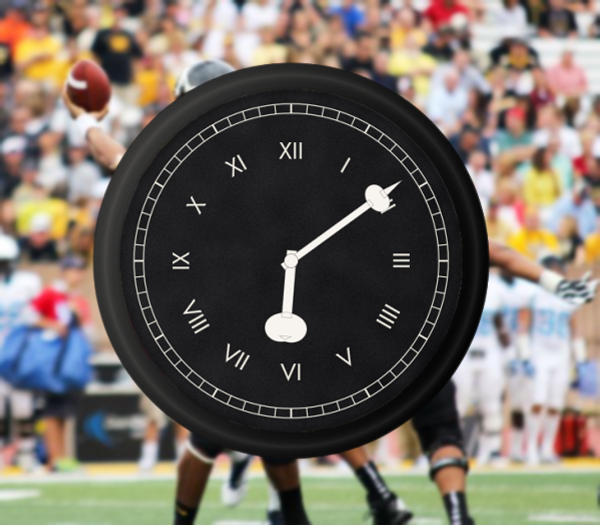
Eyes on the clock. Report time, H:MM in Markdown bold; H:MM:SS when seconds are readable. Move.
**6:09**
